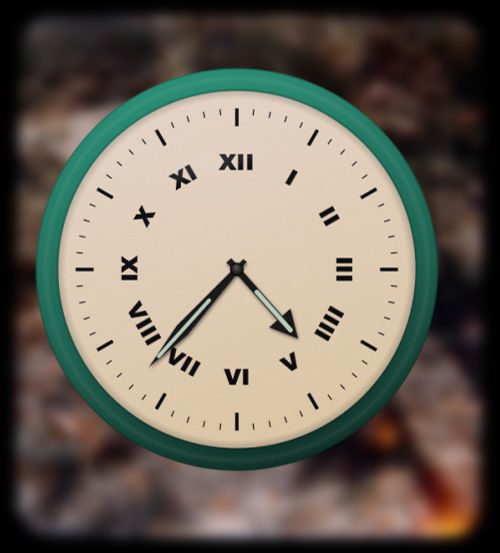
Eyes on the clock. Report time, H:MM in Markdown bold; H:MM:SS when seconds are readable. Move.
**4:37**
